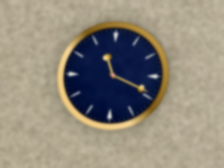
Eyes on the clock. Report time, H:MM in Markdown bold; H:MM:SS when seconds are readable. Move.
**11:19**
